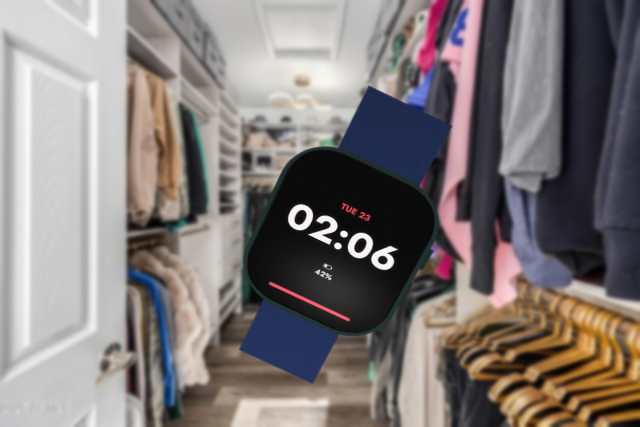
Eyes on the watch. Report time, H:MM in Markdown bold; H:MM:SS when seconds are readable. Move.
**2:06**
